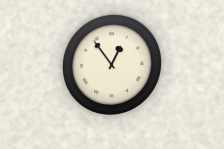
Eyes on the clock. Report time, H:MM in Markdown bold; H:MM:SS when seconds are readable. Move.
**12:54**
